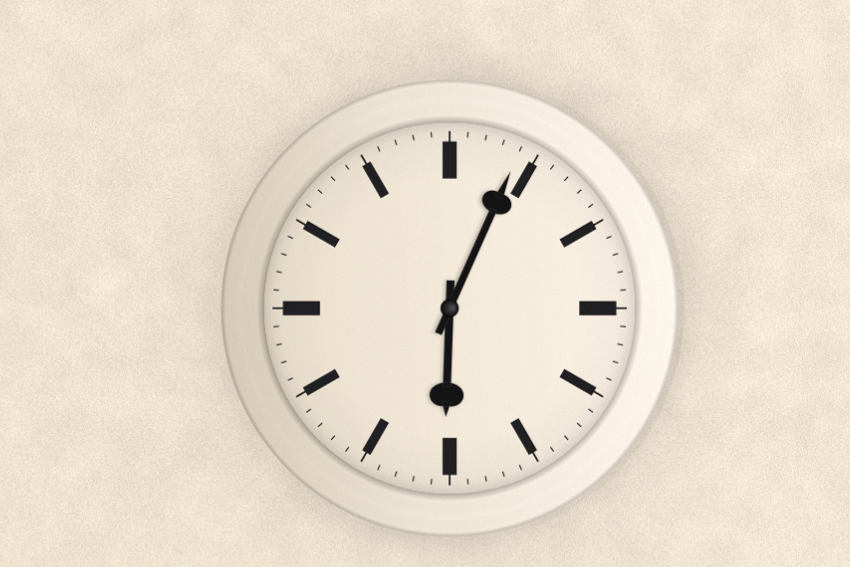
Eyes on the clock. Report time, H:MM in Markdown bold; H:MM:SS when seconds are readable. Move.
**6:04**
